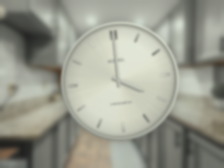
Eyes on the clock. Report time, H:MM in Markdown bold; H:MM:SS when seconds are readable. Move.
**4:00**
